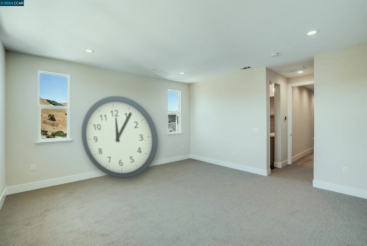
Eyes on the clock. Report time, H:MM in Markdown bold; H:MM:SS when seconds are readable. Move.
**12:06**
